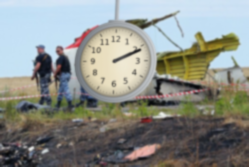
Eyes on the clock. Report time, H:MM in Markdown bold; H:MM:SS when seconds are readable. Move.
**2:11**
